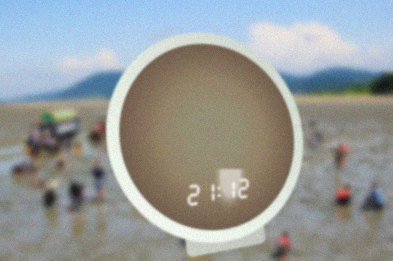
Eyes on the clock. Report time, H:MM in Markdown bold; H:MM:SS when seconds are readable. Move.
**21:12**
